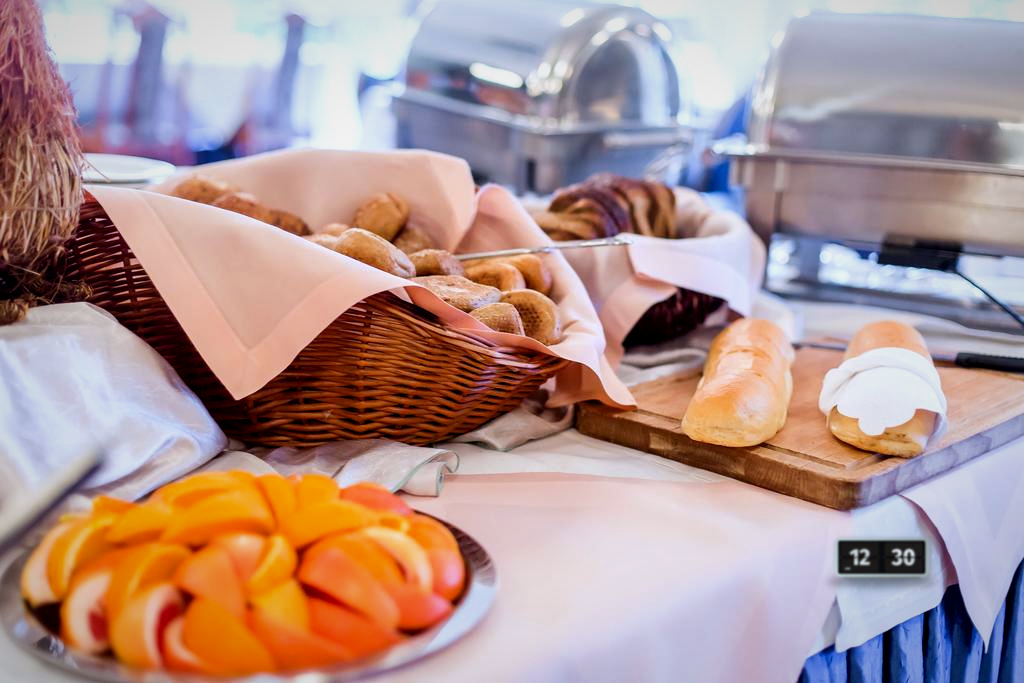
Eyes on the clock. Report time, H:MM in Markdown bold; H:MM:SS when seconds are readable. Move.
**12:30**
